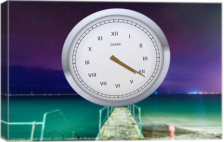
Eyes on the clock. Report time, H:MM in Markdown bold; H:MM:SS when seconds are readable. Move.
**4:21**
